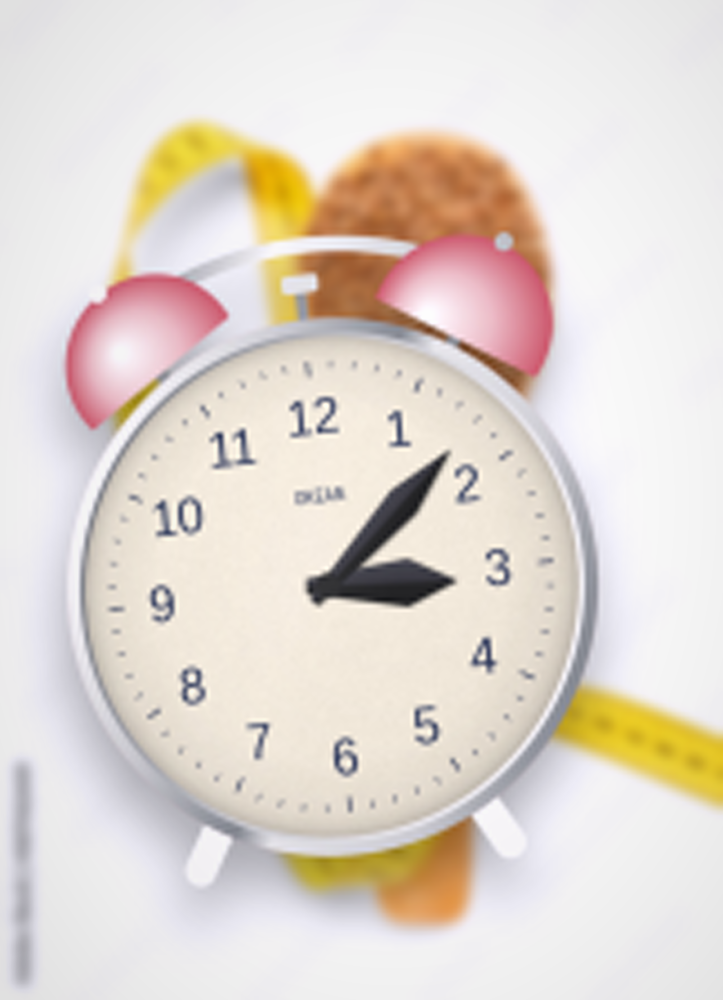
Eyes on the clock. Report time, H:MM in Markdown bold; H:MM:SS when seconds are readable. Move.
**3:08**
